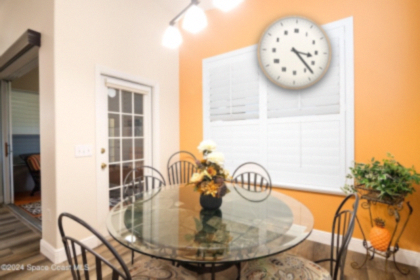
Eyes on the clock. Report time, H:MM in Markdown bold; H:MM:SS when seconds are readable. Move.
**3:23**
